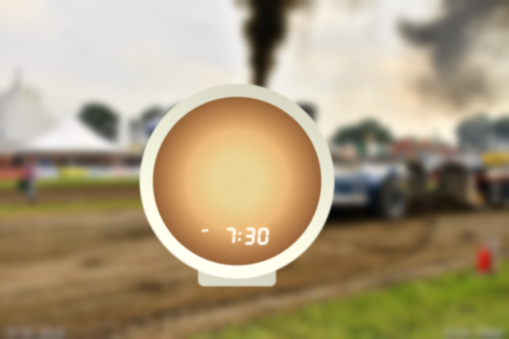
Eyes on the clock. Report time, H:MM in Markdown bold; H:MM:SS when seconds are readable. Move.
**7:30**
